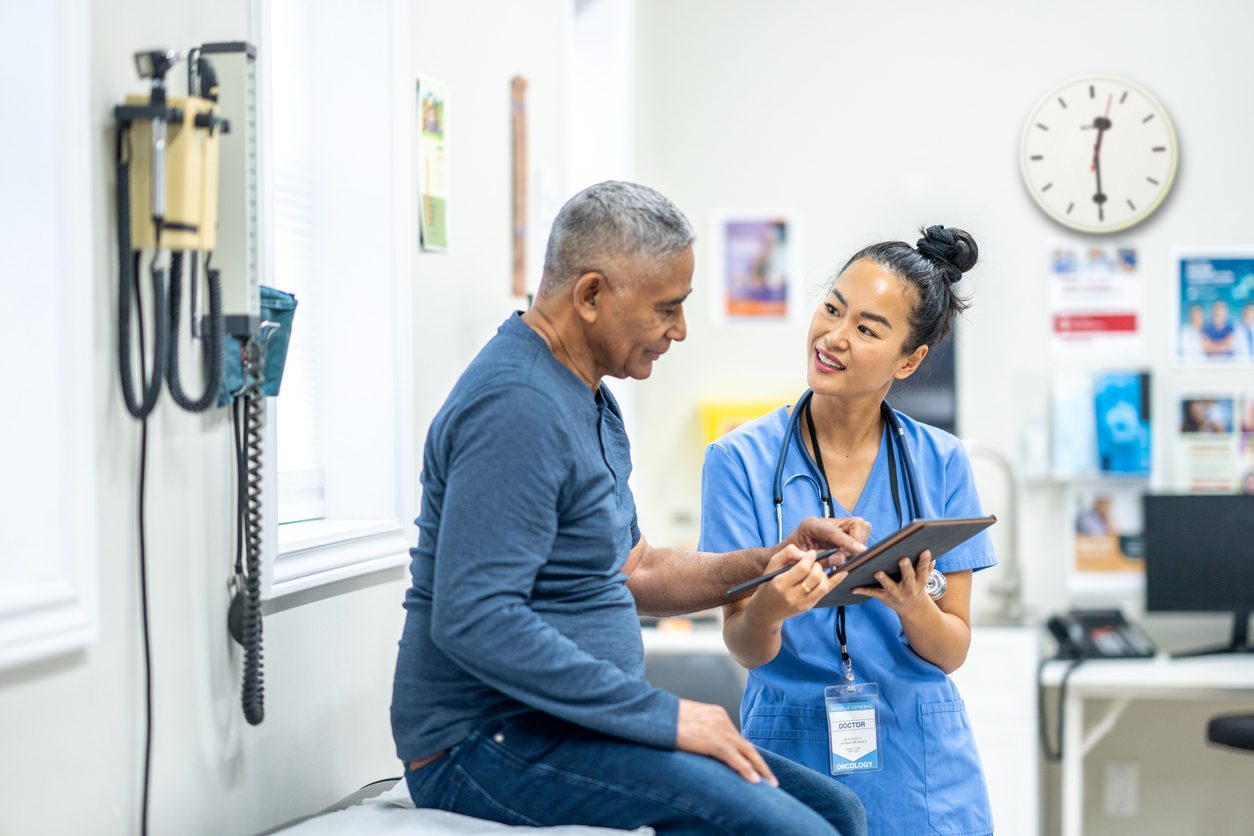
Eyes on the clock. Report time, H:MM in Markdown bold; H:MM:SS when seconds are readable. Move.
**12:30:03**
